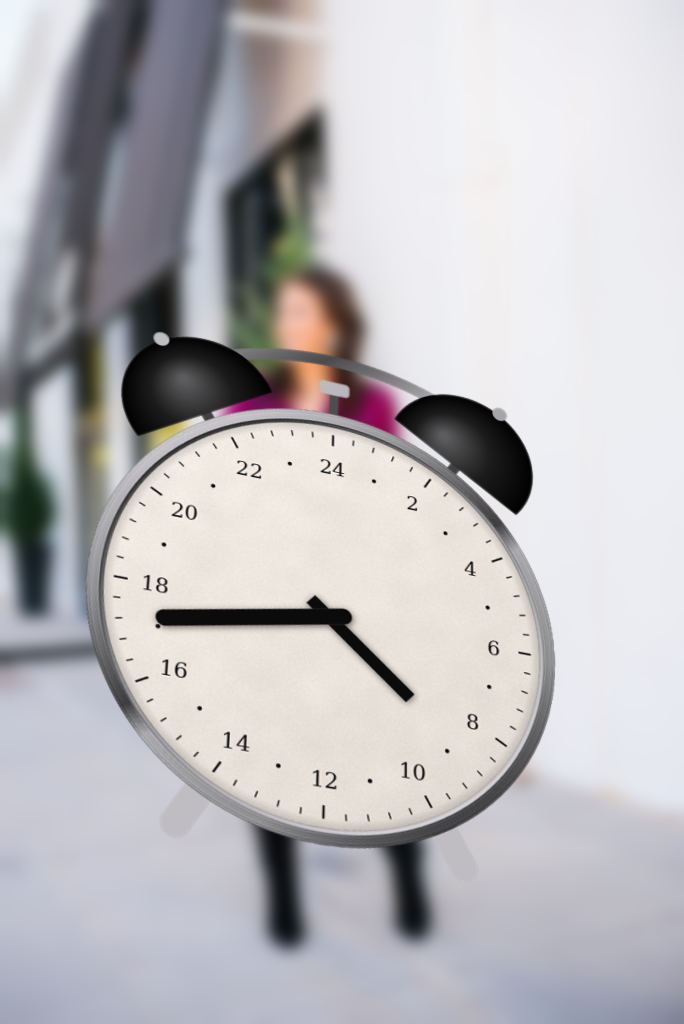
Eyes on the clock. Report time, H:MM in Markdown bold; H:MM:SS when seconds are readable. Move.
**8:43**
